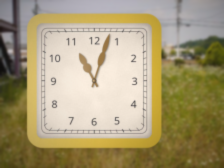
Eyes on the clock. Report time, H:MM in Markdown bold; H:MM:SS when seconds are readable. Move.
**11:03**
